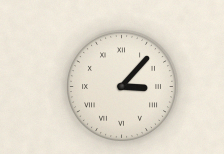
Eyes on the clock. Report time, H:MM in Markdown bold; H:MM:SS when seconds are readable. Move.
**3:07**
